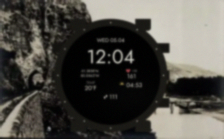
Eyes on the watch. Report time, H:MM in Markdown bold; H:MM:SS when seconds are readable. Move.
**12:04**
